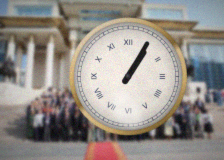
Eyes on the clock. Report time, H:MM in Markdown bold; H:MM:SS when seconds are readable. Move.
**1:05**
